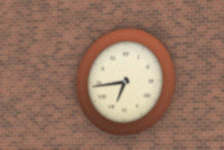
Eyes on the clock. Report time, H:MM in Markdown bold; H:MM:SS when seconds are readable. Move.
**6:44**
